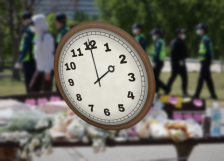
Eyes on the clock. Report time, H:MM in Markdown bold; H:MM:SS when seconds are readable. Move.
**2:00**
